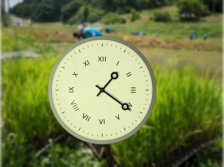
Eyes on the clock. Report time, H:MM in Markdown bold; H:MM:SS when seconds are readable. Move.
**1:21**
